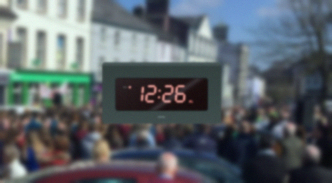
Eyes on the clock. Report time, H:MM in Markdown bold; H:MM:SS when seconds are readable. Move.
**12:26**
